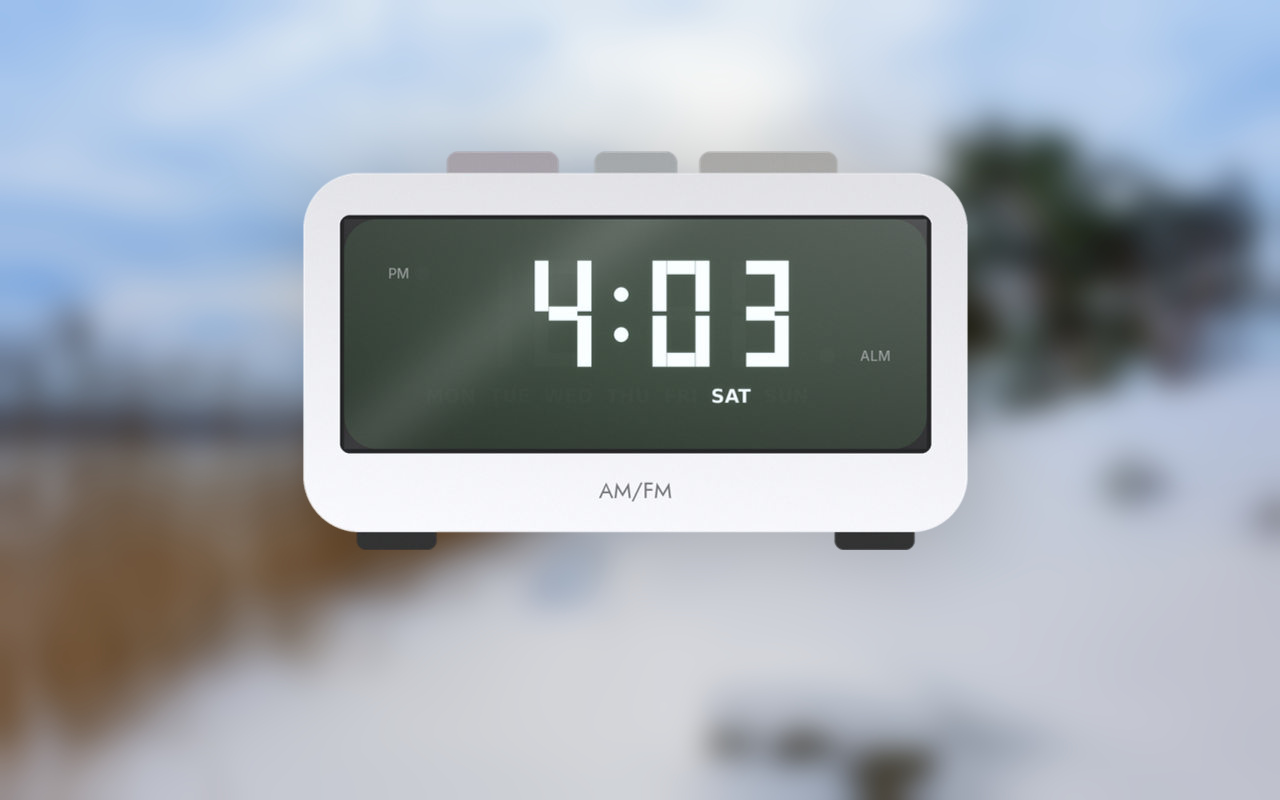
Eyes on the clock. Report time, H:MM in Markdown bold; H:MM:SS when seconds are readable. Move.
**4:03**
